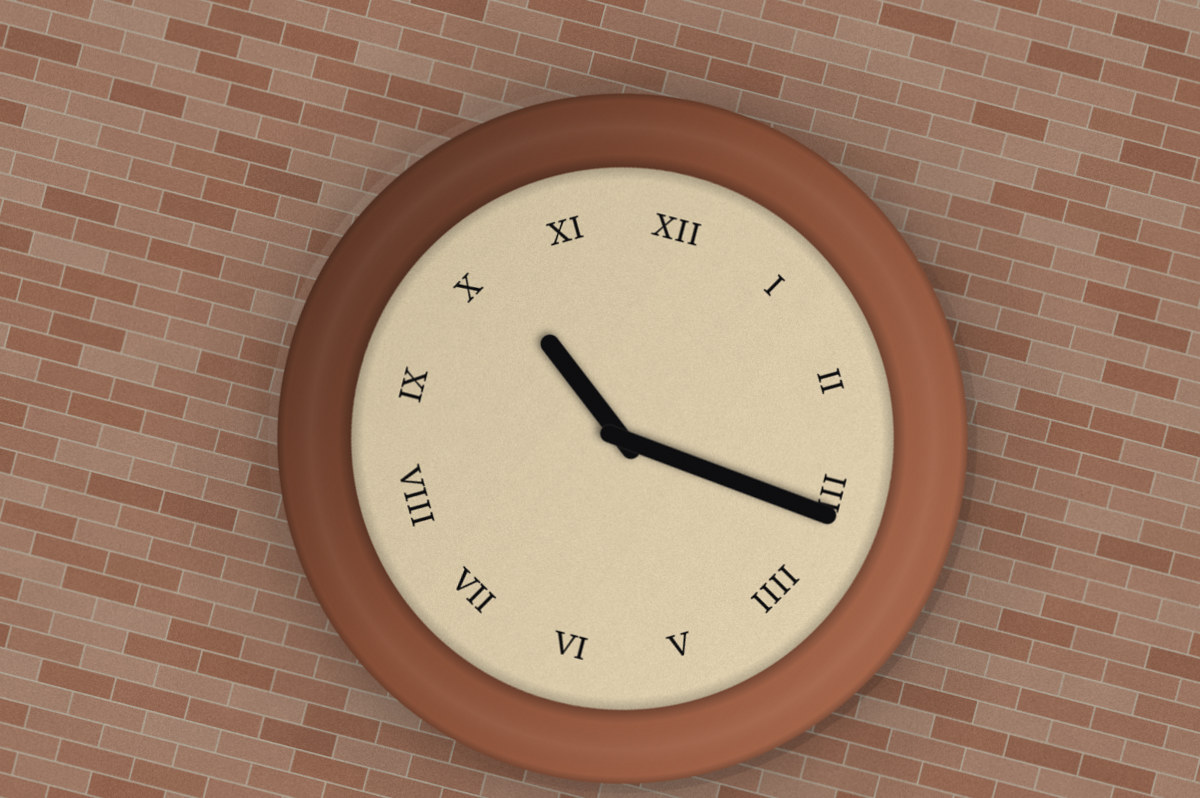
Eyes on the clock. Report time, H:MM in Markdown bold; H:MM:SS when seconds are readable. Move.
**10:16**
